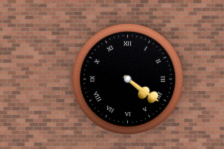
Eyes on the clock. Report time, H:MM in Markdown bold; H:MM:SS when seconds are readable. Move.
**4:21**
